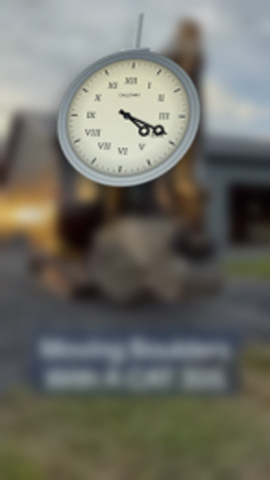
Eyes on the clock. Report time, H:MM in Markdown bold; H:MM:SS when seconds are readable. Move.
**4:19**
